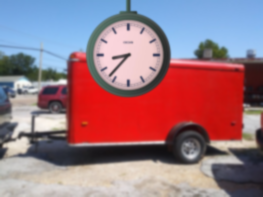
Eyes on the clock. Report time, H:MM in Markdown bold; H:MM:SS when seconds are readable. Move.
**8:37**
